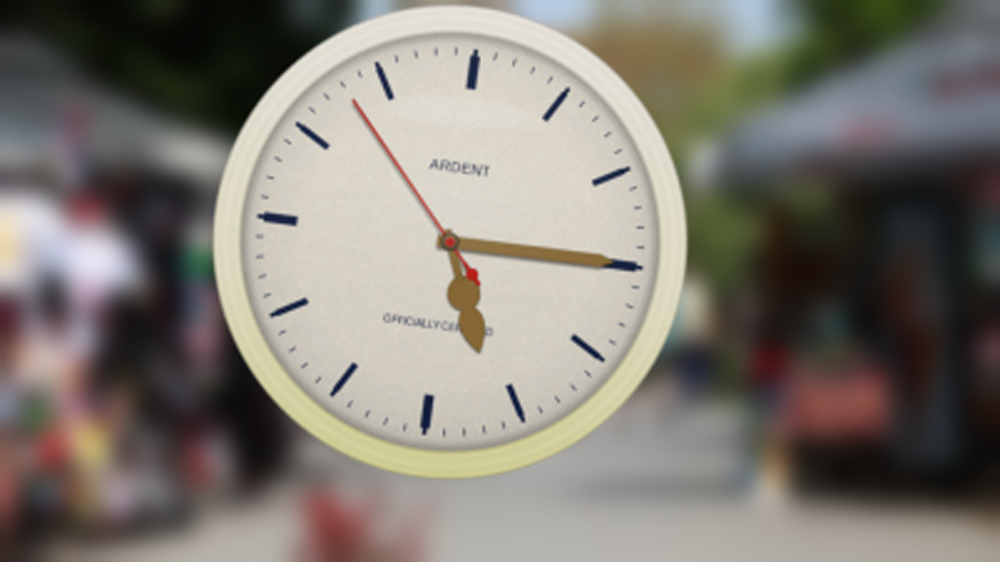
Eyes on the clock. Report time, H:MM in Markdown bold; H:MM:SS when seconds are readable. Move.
**5:14:53**
